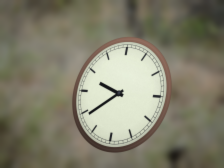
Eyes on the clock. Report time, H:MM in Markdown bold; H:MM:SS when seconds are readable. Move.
**9:39**
